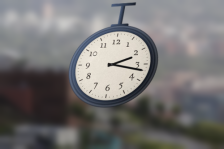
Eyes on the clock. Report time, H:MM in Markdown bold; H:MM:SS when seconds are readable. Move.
**2:17**
